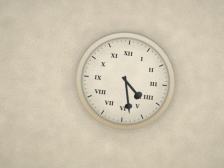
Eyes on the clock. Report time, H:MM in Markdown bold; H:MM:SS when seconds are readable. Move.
**4:28**
